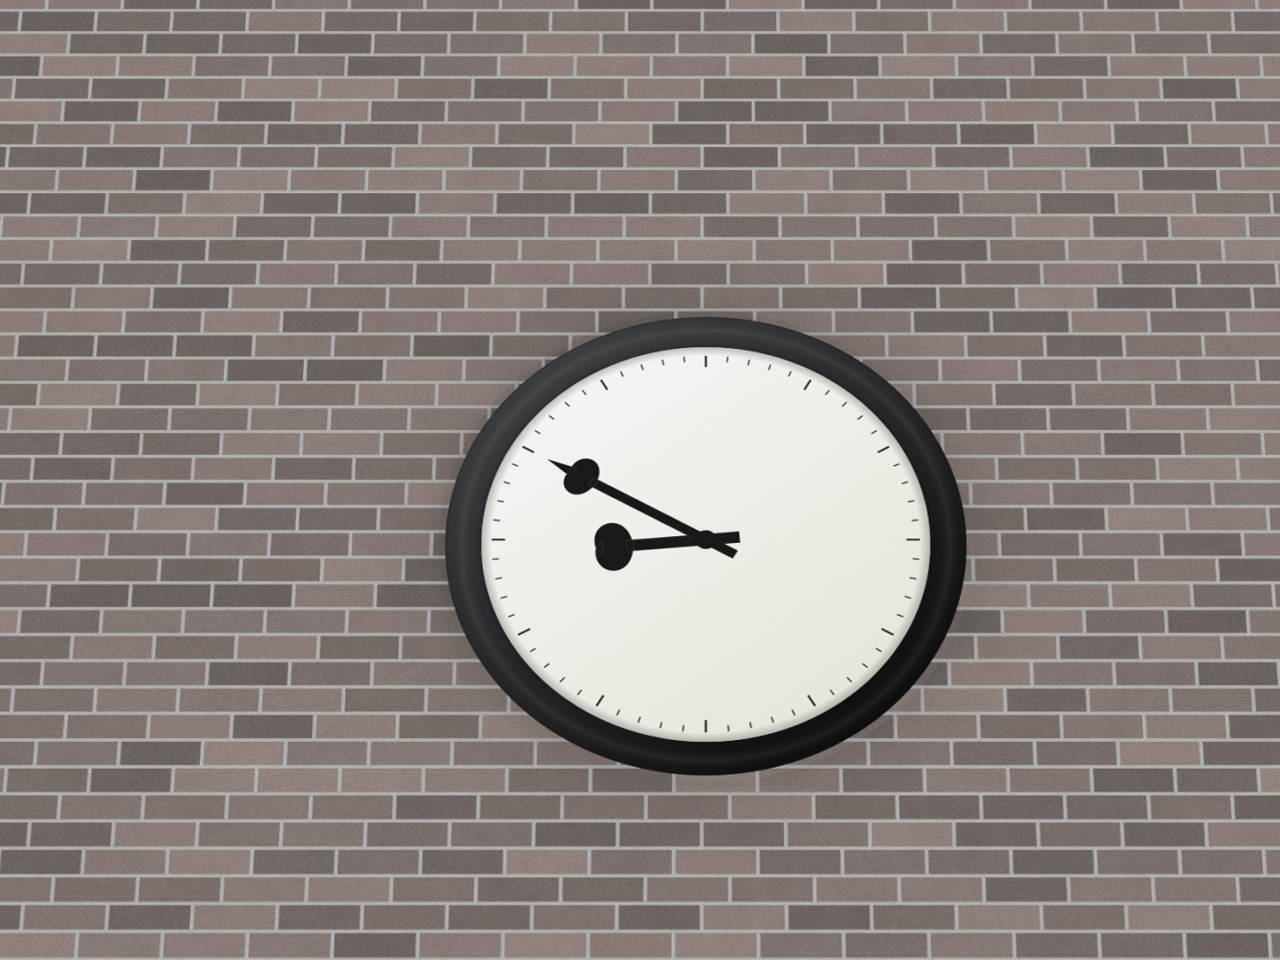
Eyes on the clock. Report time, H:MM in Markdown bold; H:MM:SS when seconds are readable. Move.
**8:50**
